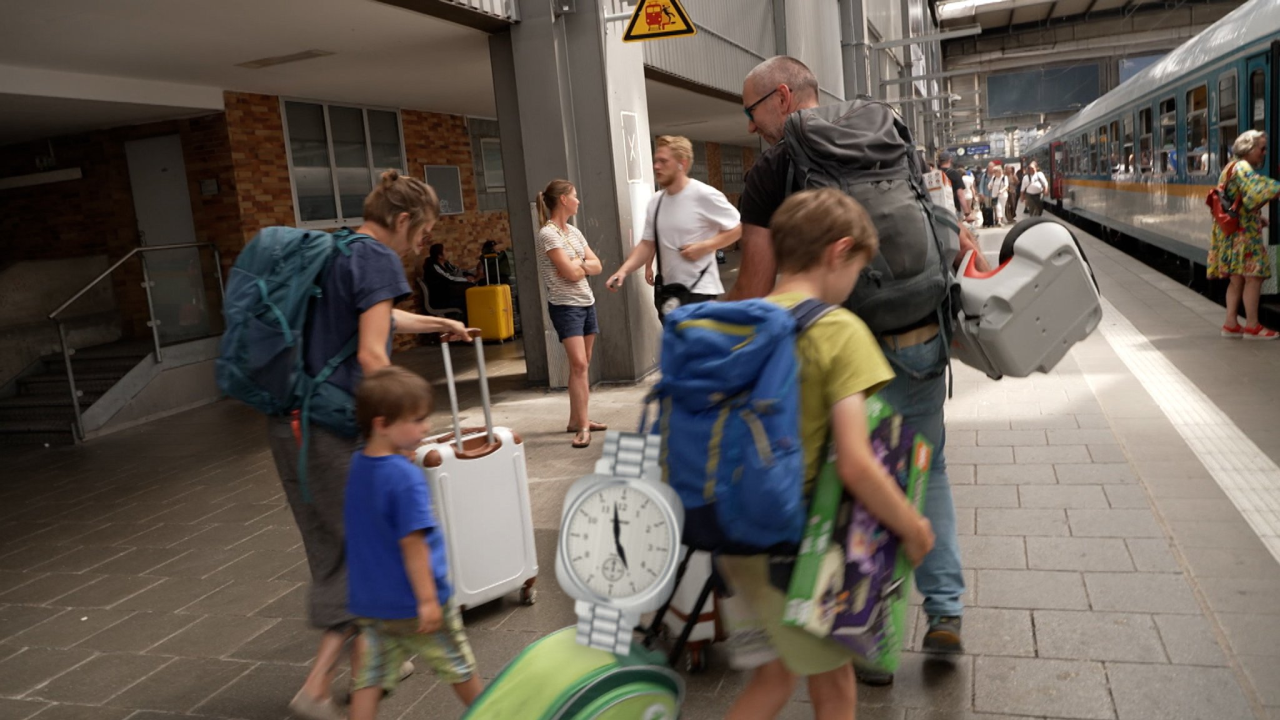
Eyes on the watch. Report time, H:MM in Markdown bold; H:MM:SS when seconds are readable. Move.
**4:58**
